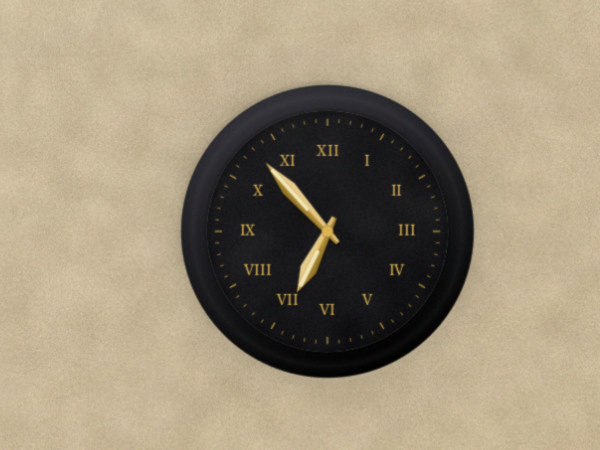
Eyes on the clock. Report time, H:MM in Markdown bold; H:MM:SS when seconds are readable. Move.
**6:53**
